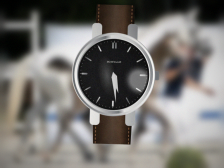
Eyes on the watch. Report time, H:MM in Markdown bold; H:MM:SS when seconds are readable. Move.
**5:29**
